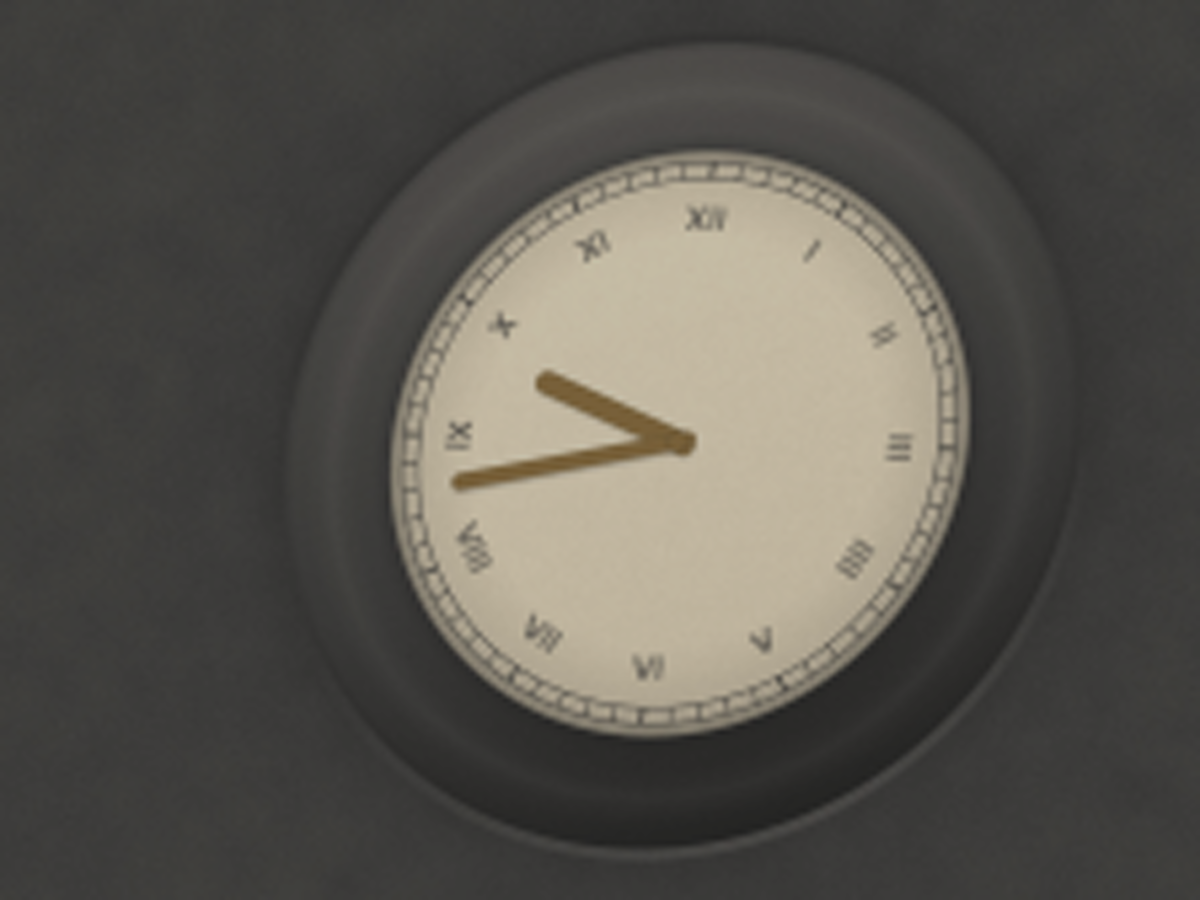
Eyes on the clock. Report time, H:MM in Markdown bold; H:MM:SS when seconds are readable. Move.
**9:43**
